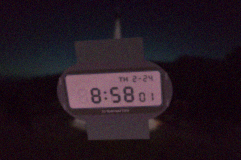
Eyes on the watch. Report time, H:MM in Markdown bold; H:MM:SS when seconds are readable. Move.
**8:58:01**
